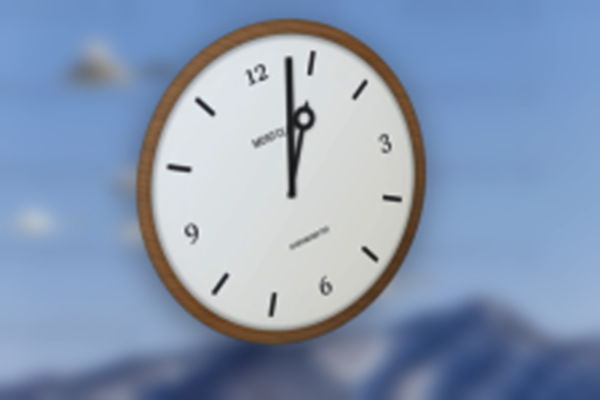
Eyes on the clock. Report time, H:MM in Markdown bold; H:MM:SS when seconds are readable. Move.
**1:03**
